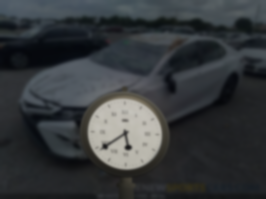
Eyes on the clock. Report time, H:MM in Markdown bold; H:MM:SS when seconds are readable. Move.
**5:39**
